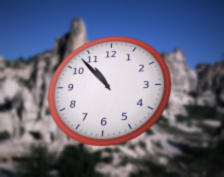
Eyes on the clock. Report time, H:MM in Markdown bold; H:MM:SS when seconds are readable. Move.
**10:53**
